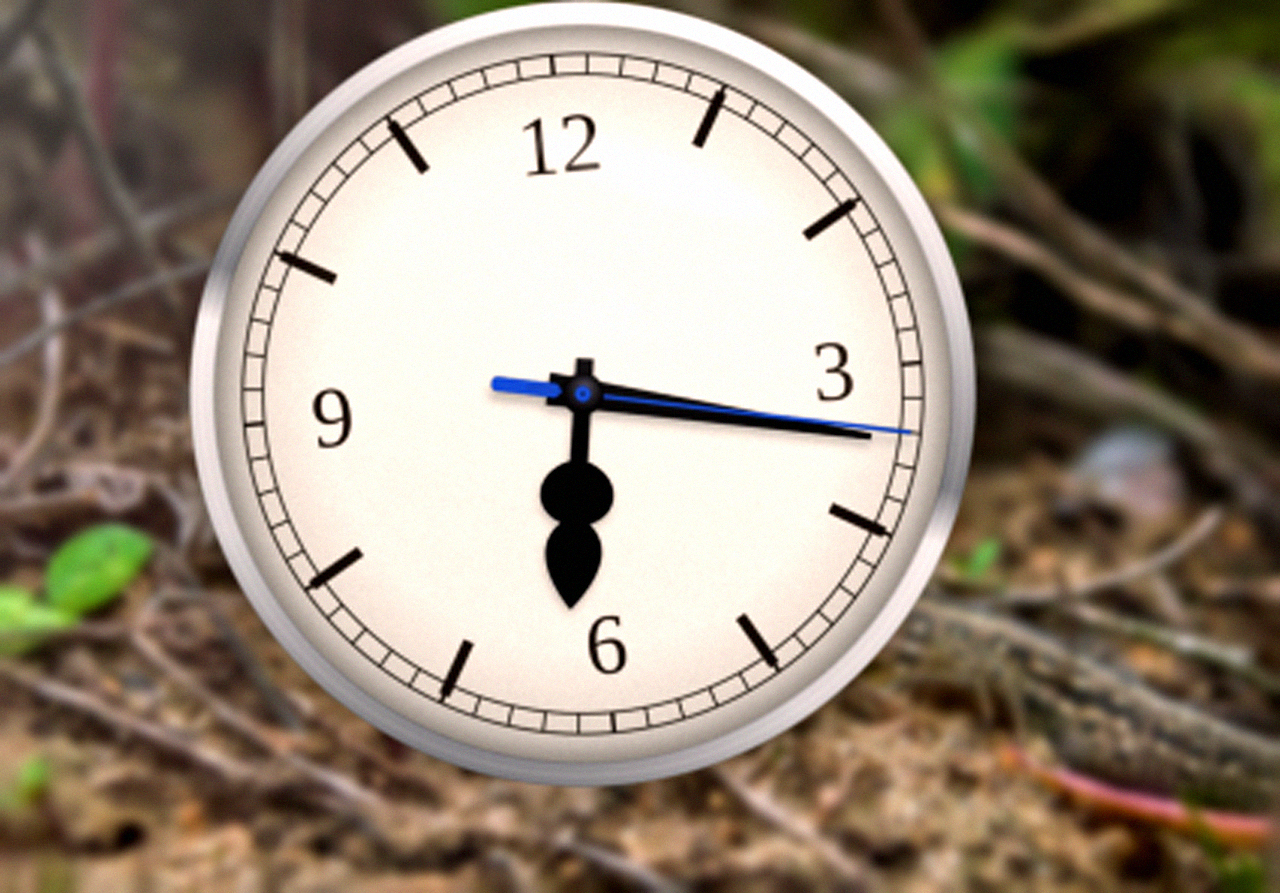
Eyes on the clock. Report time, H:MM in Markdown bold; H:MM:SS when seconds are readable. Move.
**6:17:17**
